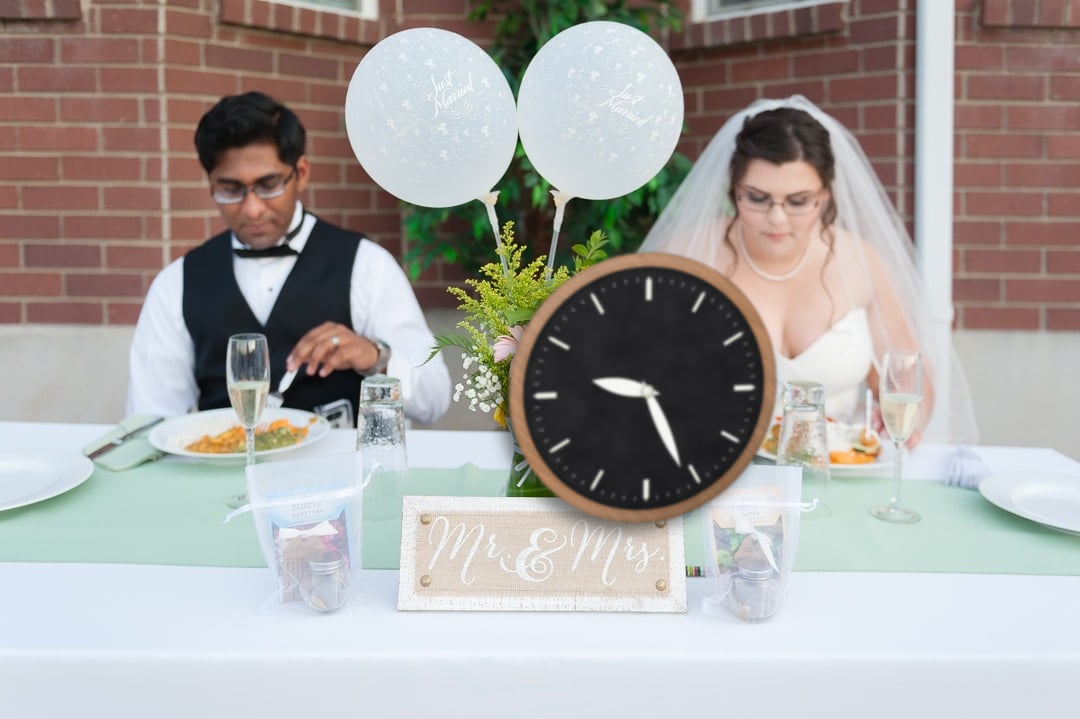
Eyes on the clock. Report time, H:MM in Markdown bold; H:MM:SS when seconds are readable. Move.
**9:26**
